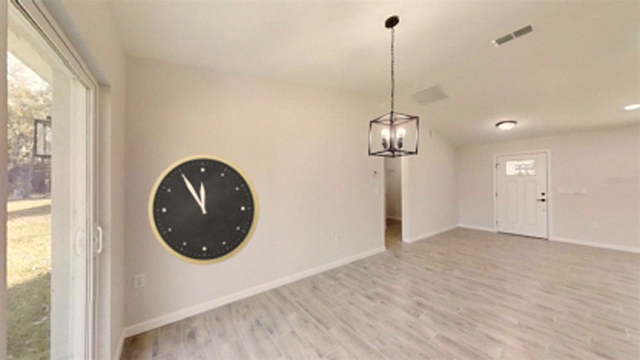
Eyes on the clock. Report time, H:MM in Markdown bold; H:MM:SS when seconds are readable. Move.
**11:55**
